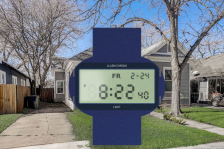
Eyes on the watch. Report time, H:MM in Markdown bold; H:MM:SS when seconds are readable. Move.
**8:22:40**
